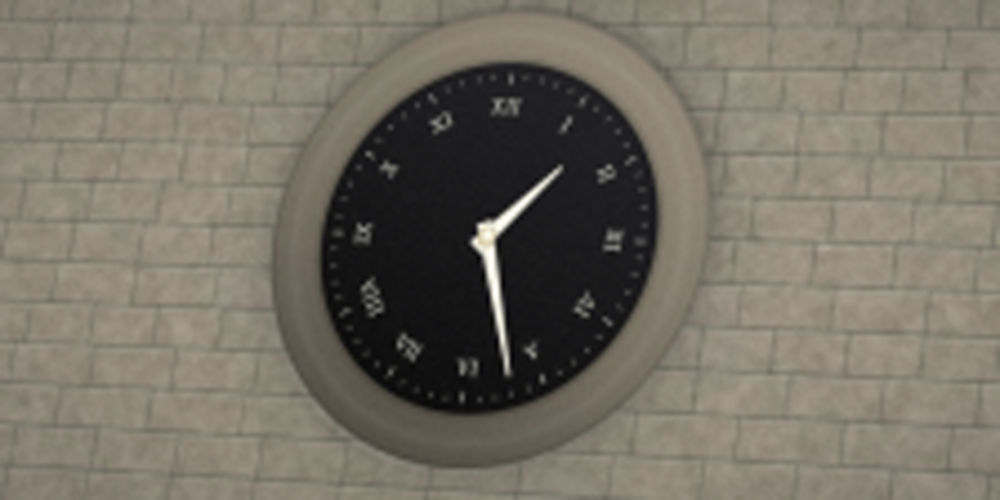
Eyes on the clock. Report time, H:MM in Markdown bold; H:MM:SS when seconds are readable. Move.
**1:27**
